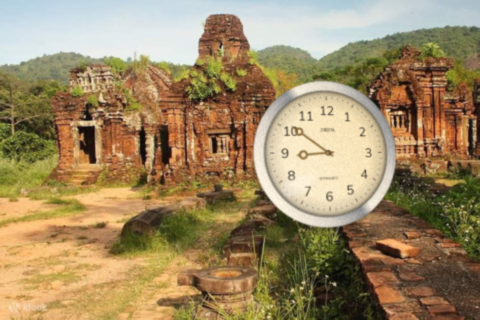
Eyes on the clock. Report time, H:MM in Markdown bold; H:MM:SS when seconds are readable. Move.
**8:51**
